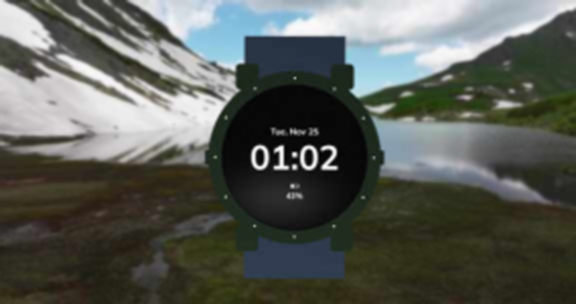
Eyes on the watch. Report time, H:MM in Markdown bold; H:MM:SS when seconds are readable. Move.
**1:02**
